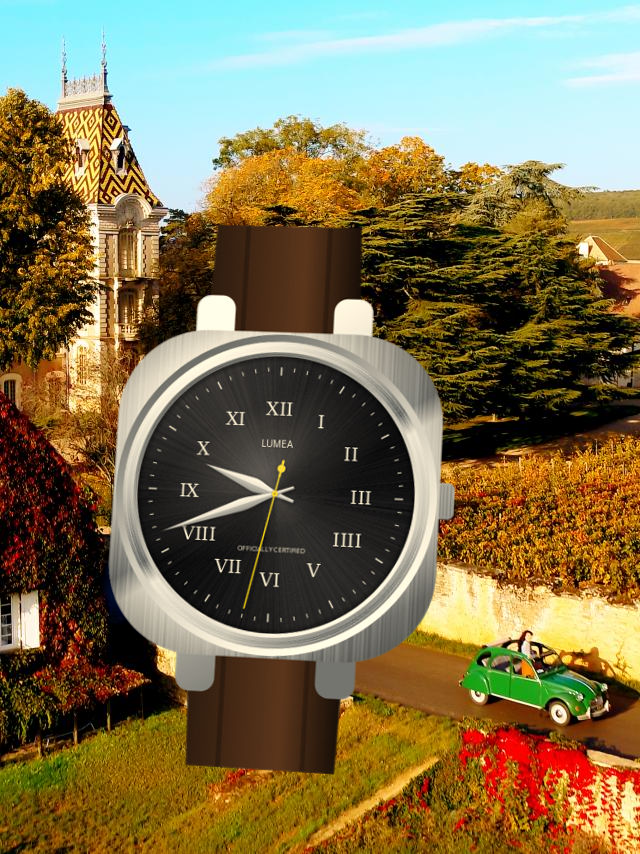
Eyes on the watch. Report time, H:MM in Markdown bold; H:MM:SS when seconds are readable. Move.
**9:41:32**
